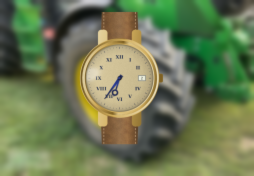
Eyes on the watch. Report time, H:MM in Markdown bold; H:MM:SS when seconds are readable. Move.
**6:36**
